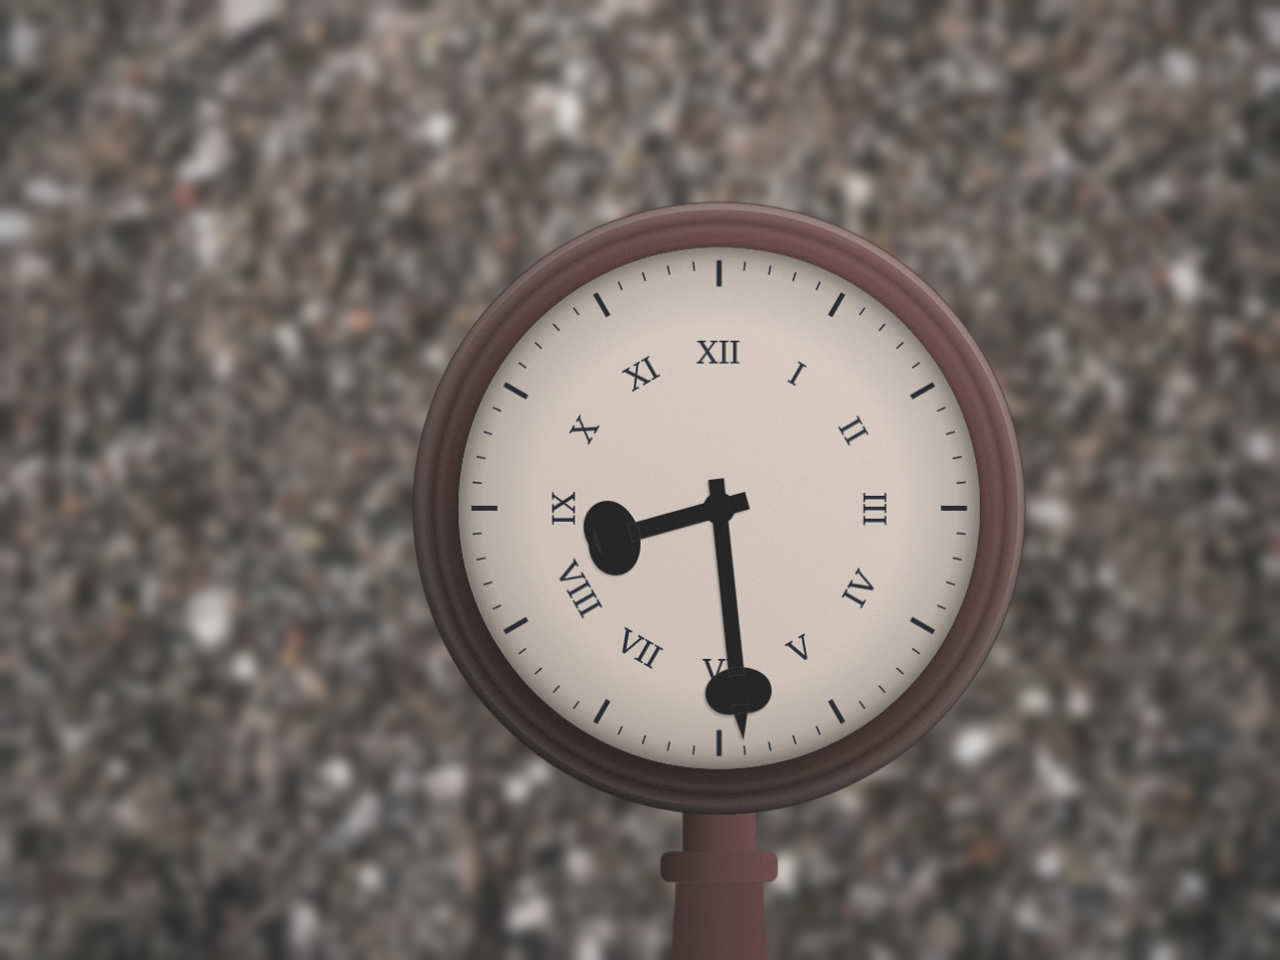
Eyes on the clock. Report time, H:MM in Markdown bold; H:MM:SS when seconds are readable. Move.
**8:29**
